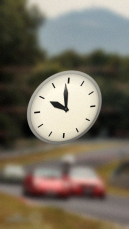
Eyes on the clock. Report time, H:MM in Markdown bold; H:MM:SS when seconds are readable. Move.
**9:59**
